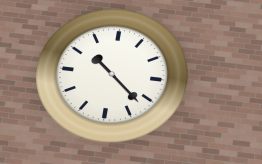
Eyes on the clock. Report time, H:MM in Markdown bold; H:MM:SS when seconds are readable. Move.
**10:22**
